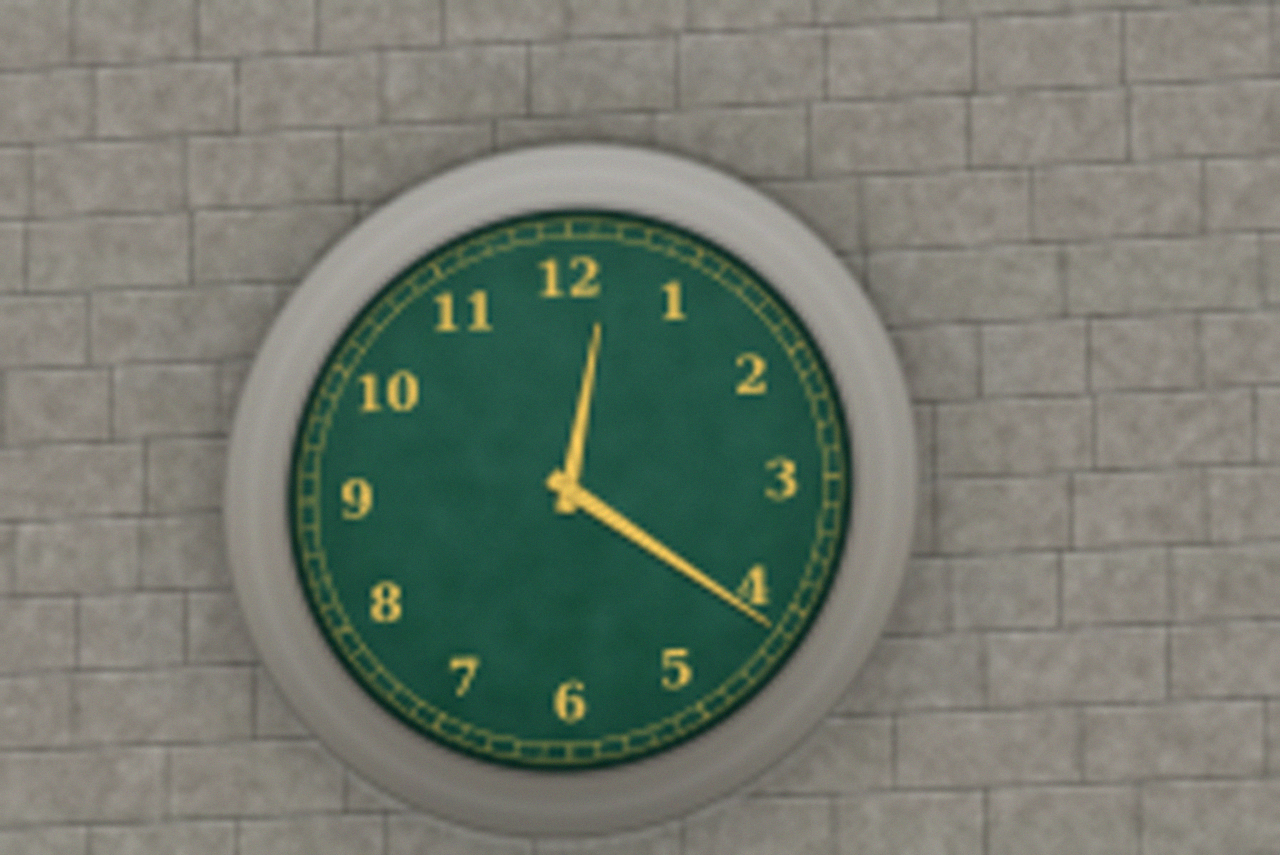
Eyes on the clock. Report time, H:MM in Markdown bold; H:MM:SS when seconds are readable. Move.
**12:21**
